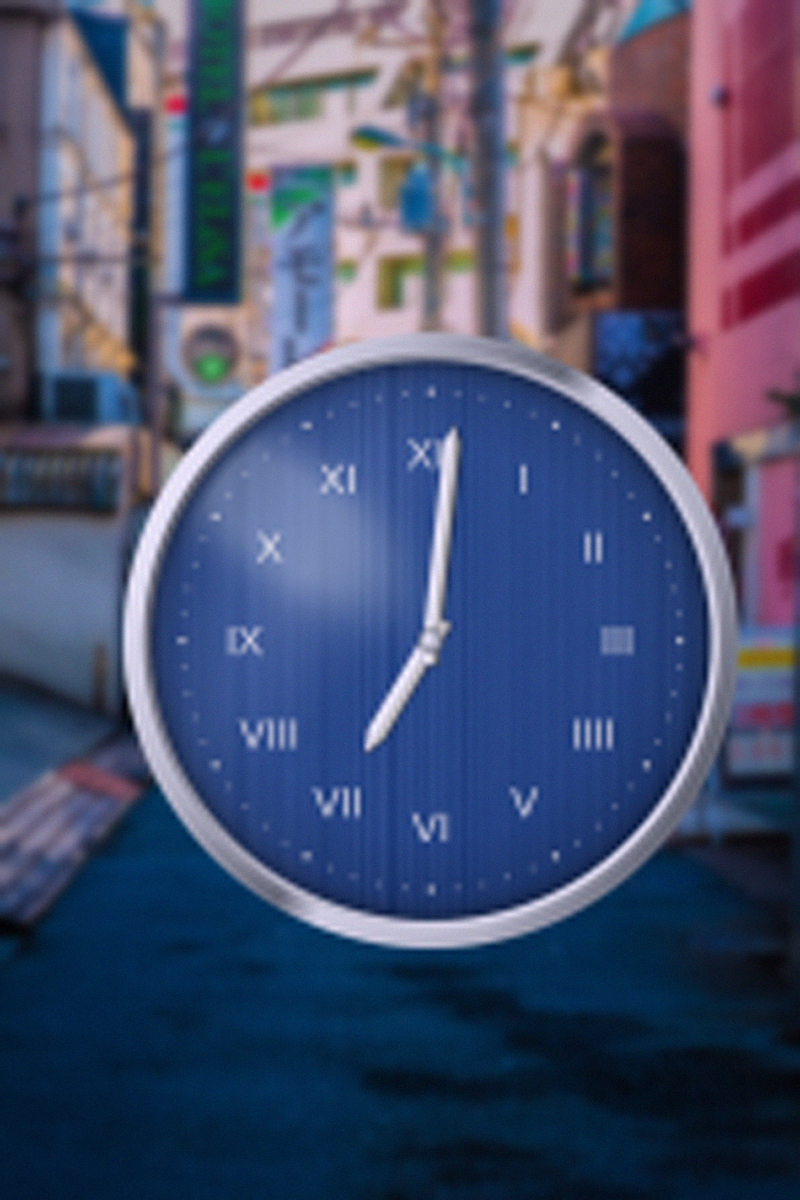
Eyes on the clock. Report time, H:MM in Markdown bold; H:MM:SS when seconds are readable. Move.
**7:01**
